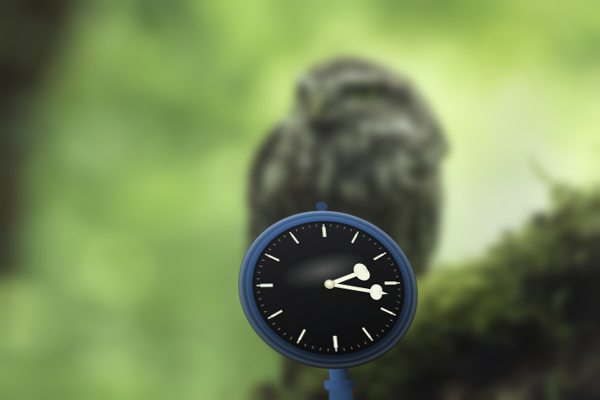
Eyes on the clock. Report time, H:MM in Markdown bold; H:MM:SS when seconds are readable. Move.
**2:17**
